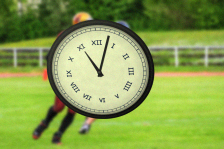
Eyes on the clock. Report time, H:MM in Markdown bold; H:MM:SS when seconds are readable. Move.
**11:03**
